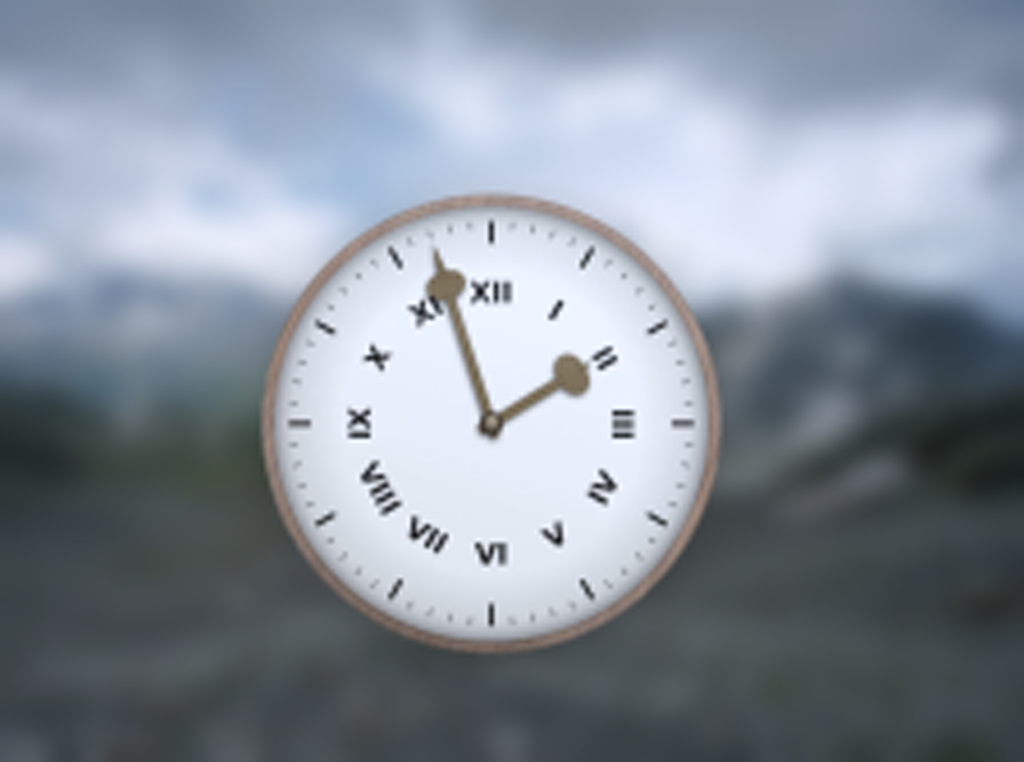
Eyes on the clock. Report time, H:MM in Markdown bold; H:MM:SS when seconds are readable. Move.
**1:57**
